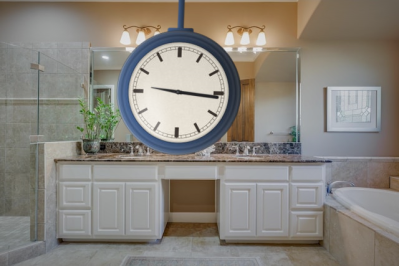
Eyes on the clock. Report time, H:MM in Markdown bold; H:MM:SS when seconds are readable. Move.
**9:16**
